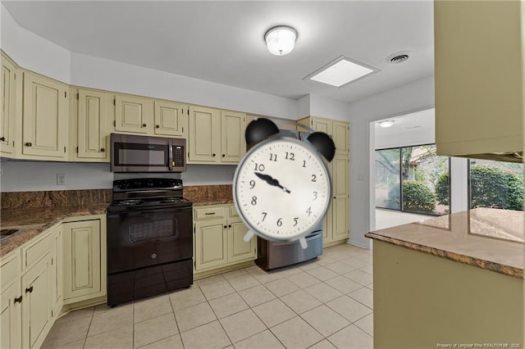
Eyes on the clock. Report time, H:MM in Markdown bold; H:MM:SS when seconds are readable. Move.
**9:48**
